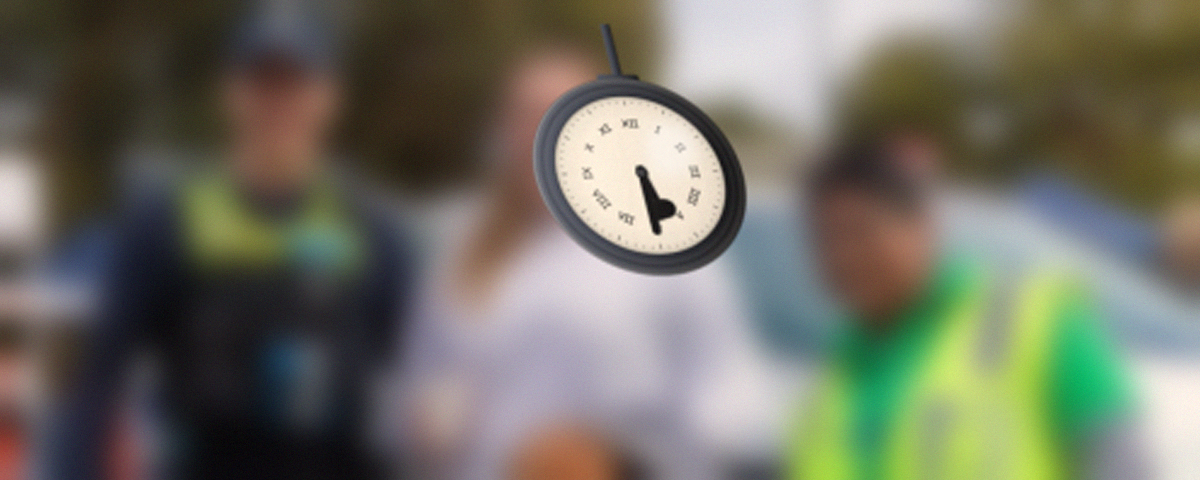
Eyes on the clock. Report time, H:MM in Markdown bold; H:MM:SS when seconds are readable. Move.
**5:30**
